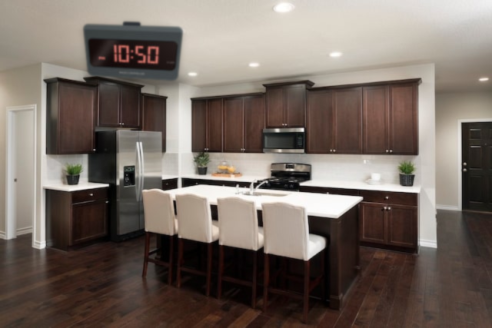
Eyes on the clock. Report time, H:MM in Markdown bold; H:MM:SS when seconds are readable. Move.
**10:50**
